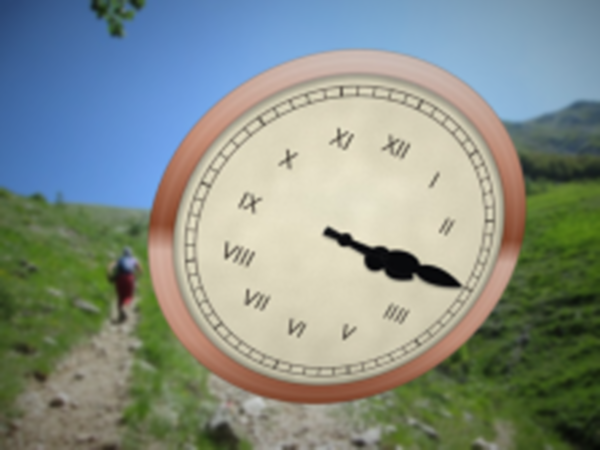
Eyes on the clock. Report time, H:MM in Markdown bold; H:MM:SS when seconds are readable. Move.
**3:15**
